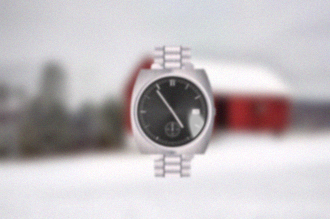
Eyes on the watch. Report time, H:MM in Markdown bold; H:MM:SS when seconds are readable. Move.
**4:54**
